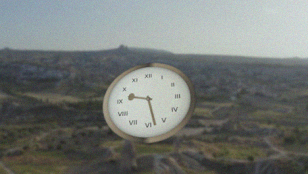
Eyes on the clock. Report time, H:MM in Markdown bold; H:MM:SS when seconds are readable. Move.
**9:28**
